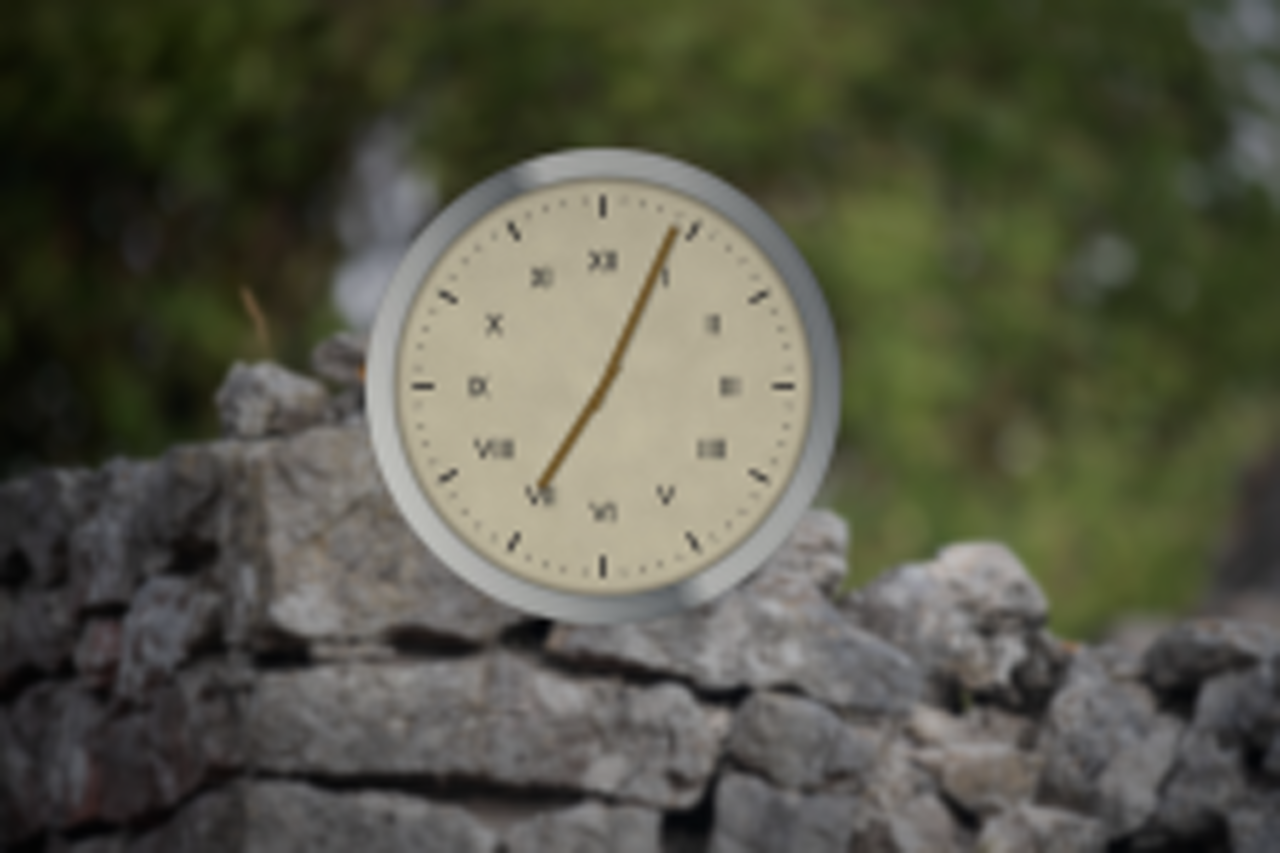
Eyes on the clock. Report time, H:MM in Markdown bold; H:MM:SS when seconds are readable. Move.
**7:04**
